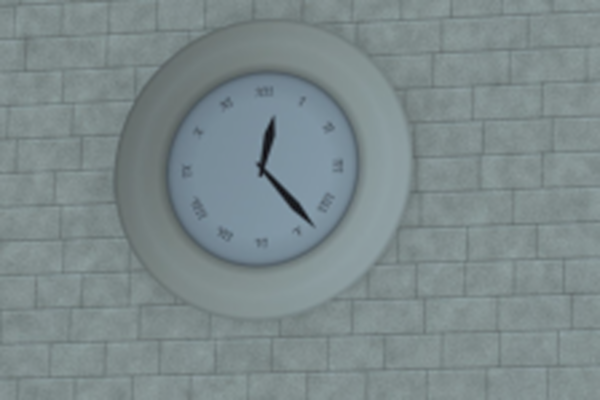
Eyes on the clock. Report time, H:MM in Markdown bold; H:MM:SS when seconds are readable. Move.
**12:23**
